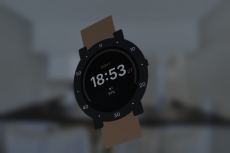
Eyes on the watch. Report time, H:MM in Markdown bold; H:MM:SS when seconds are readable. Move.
**18:53**
